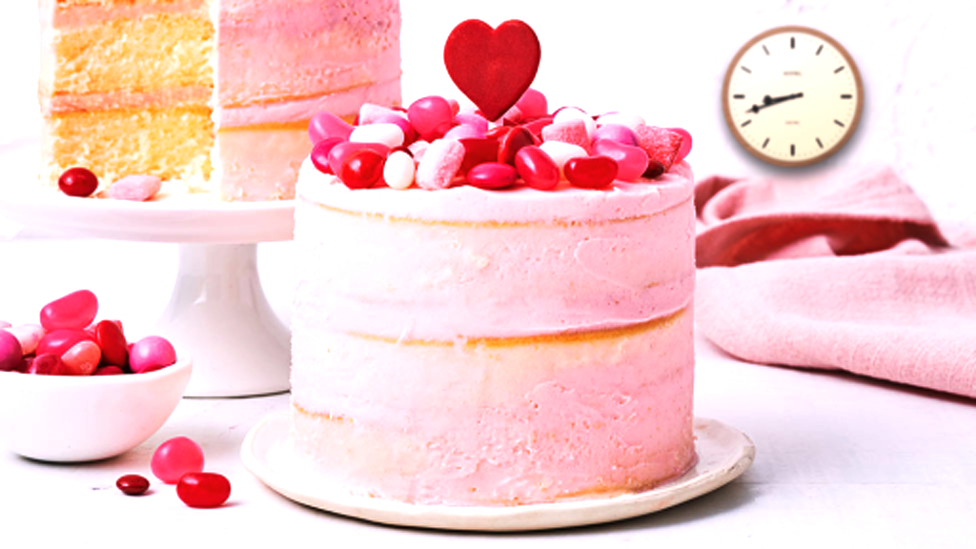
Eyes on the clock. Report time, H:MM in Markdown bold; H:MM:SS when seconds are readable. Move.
**8:42**
